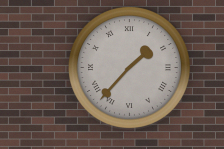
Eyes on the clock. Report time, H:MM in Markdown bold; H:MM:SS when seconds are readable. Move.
**1:37**
